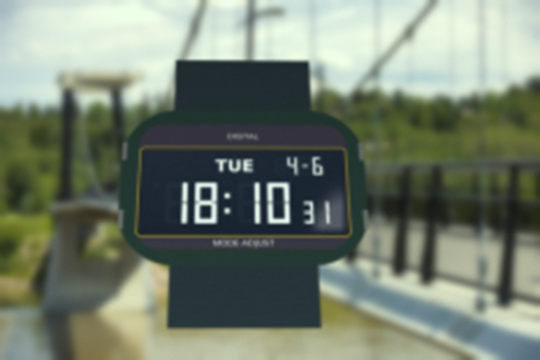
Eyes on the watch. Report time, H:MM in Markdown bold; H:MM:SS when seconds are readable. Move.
**18:10:31**
